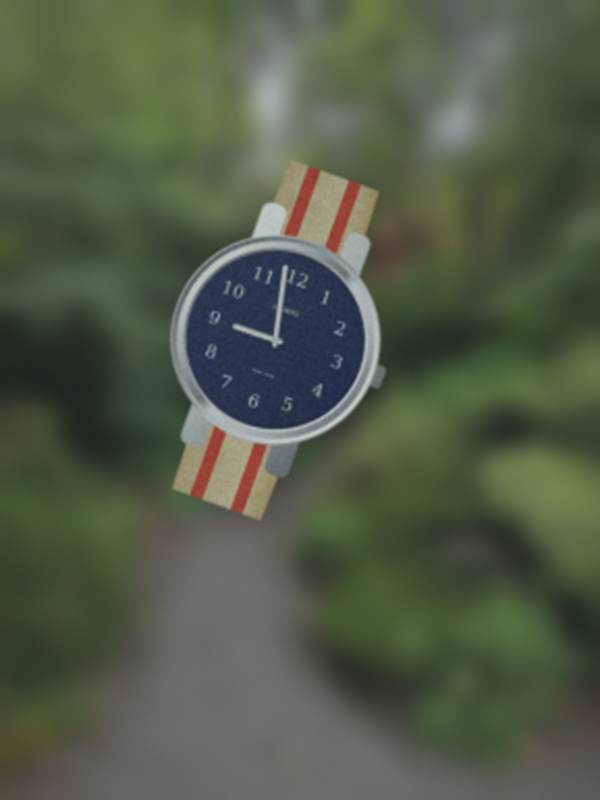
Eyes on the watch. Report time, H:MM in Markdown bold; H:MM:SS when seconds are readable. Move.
**8:58**
